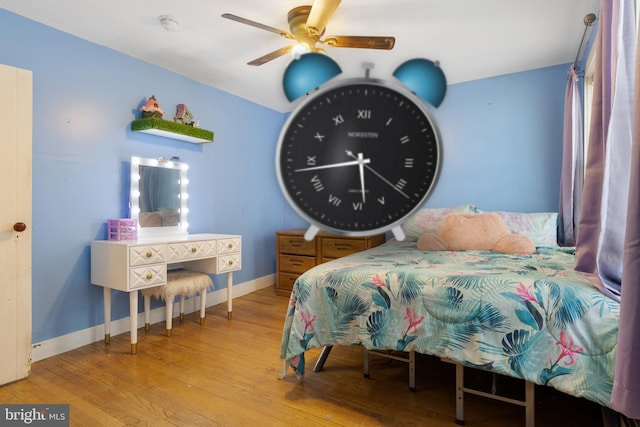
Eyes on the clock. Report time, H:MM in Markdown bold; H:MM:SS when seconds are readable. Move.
**5:43:21**
